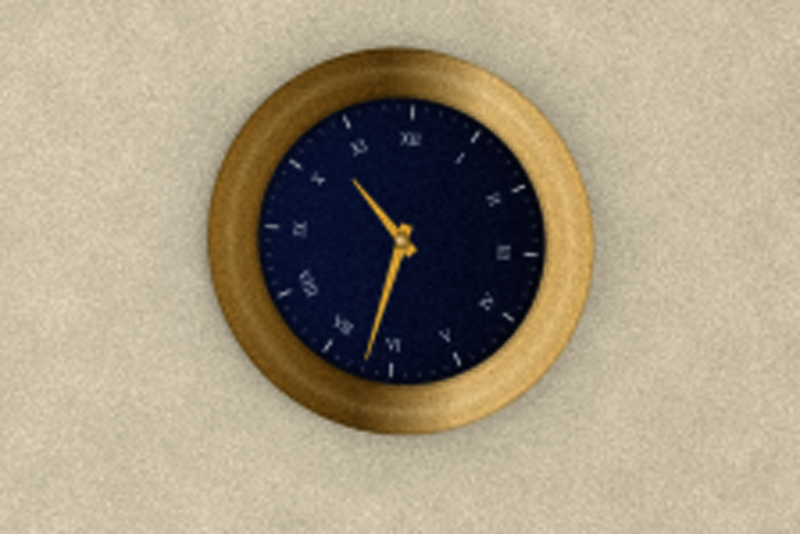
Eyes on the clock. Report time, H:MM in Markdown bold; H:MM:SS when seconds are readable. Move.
**10:32**
